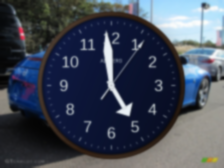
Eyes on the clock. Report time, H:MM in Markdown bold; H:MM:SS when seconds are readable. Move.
**4:59:06**
